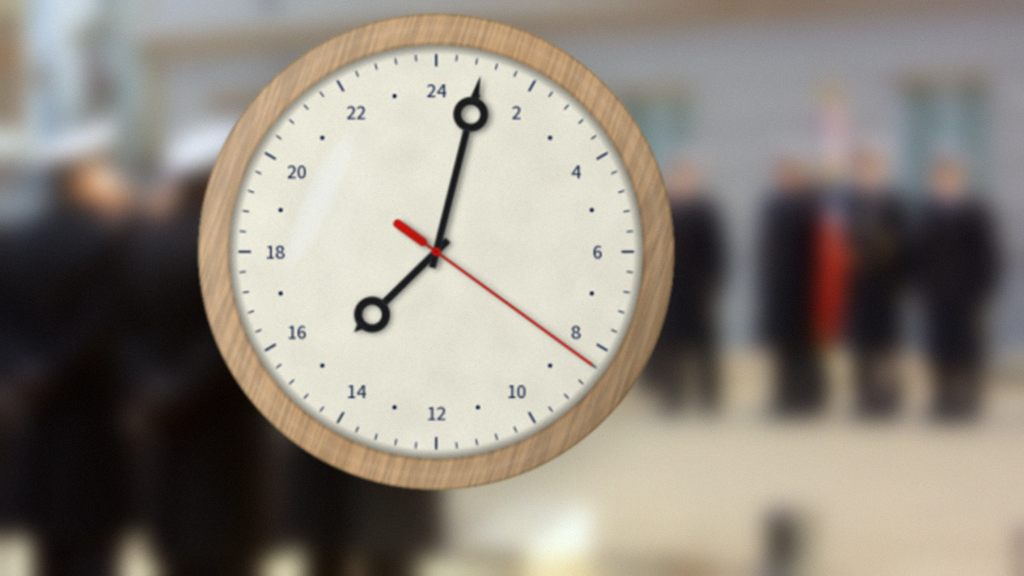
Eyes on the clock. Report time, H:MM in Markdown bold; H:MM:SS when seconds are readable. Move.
**15:02:21**
